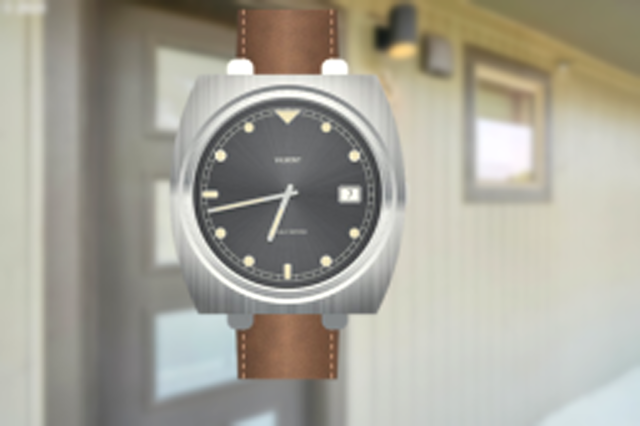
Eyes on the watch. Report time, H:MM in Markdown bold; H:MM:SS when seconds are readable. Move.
**6:43**
